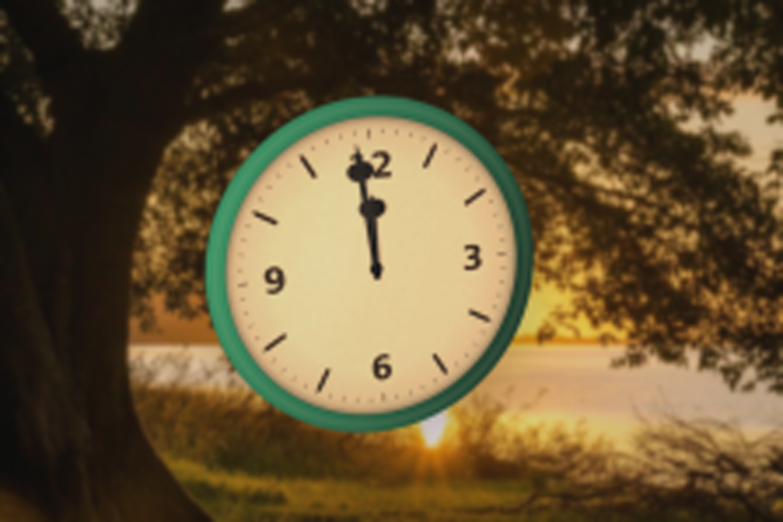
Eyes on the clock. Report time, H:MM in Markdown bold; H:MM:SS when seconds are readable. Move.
**11:59**
